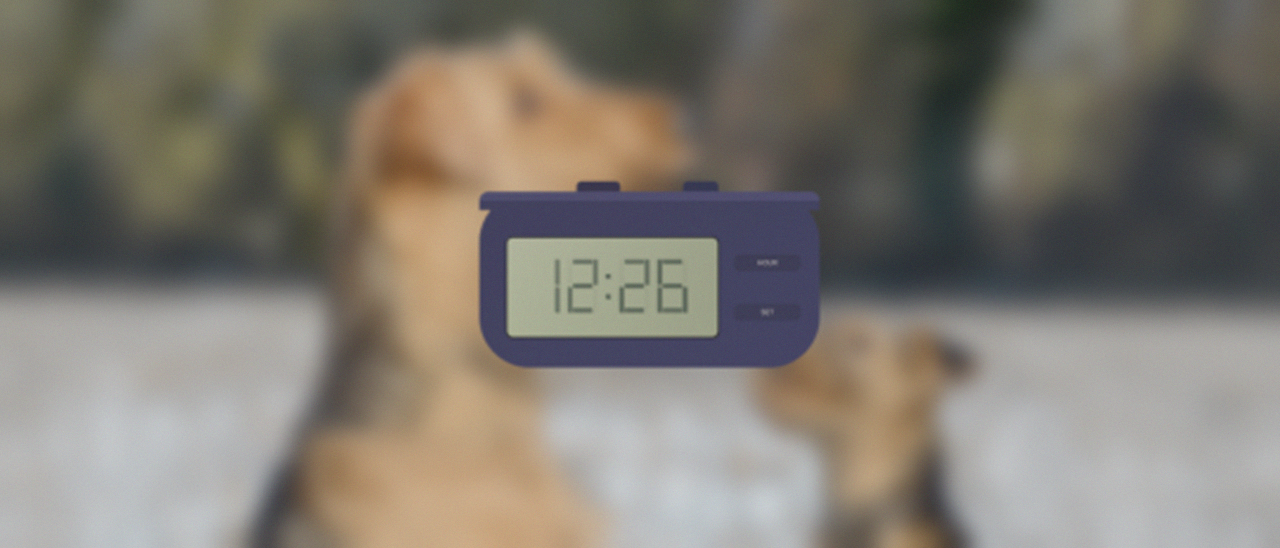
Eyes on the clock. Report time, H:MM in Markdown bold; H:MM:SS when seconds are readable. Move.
**12:26**
